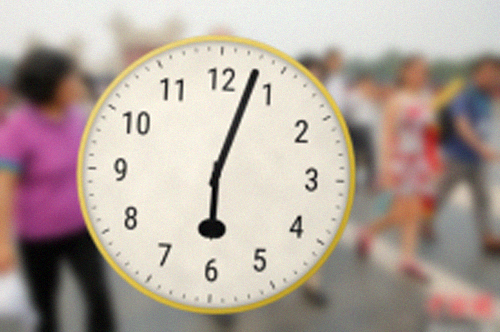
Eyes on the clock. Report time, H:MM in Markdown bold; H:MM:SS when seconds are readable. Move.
**6:03**
